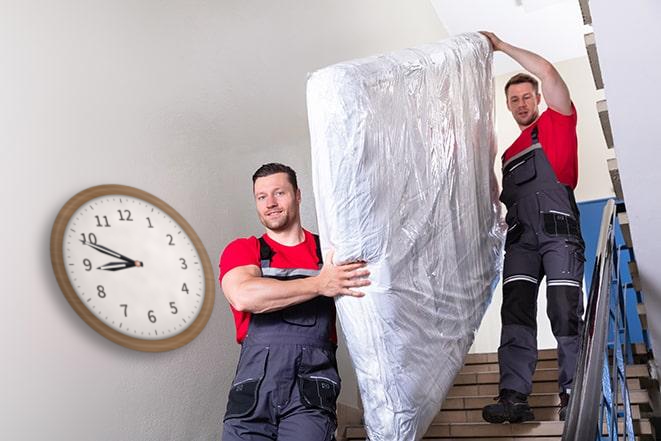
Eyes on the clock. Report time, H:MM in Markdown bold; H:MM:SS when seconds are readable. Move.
**8:49**
